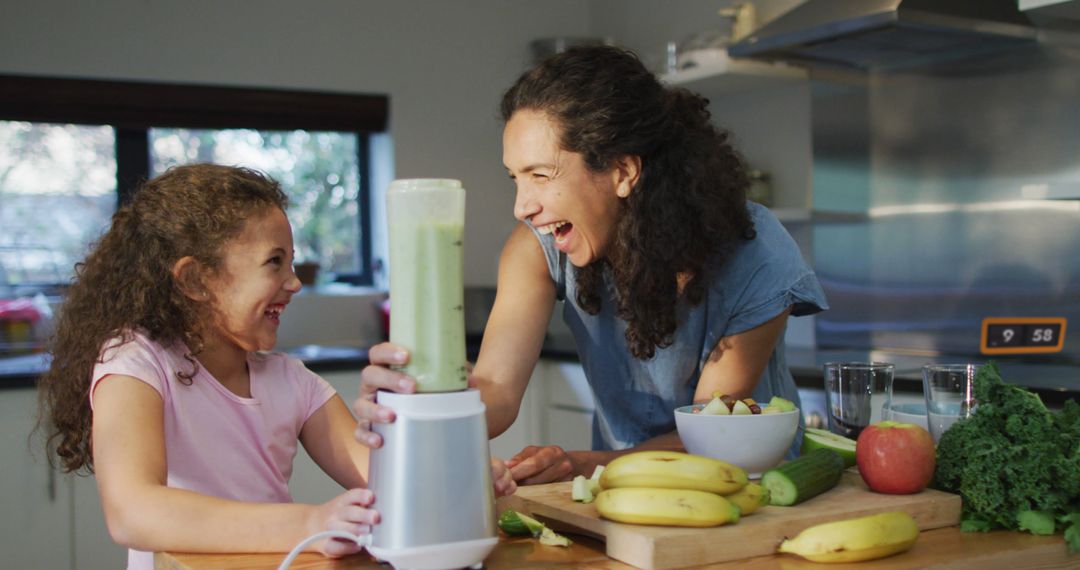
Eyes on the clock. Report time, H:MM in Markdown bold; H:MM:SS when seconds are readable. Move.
**9:58**
